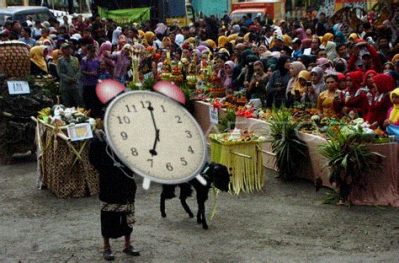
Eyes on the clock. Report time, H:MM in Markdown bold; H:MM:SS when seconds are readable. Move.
**7:01**
